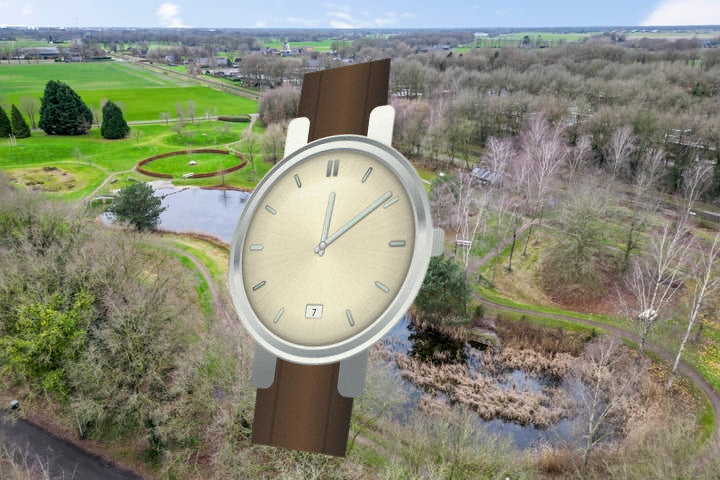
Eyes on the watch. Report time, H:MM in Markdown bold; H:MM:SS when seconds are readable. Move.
**12:09**
